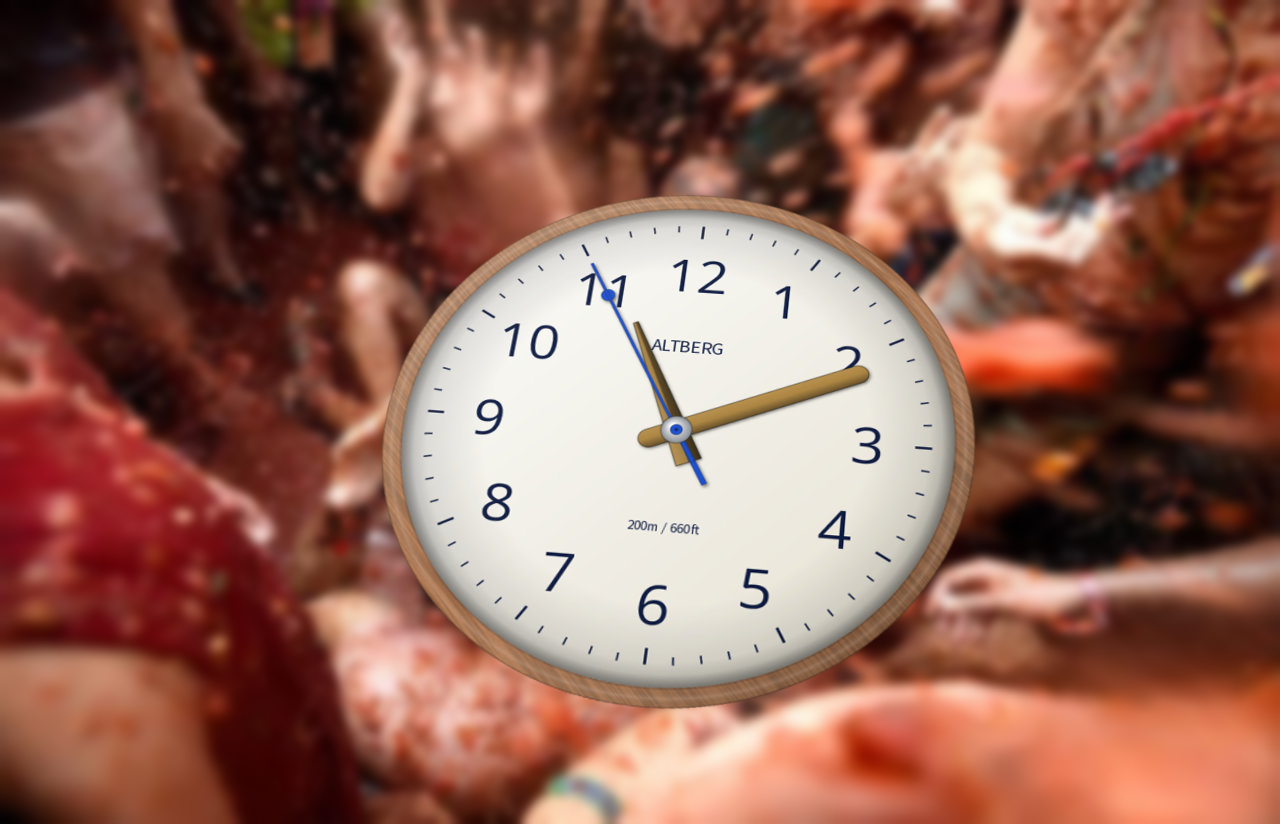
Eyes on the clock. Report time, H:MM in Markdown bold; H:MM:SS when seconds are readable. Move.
**11:10:55**
